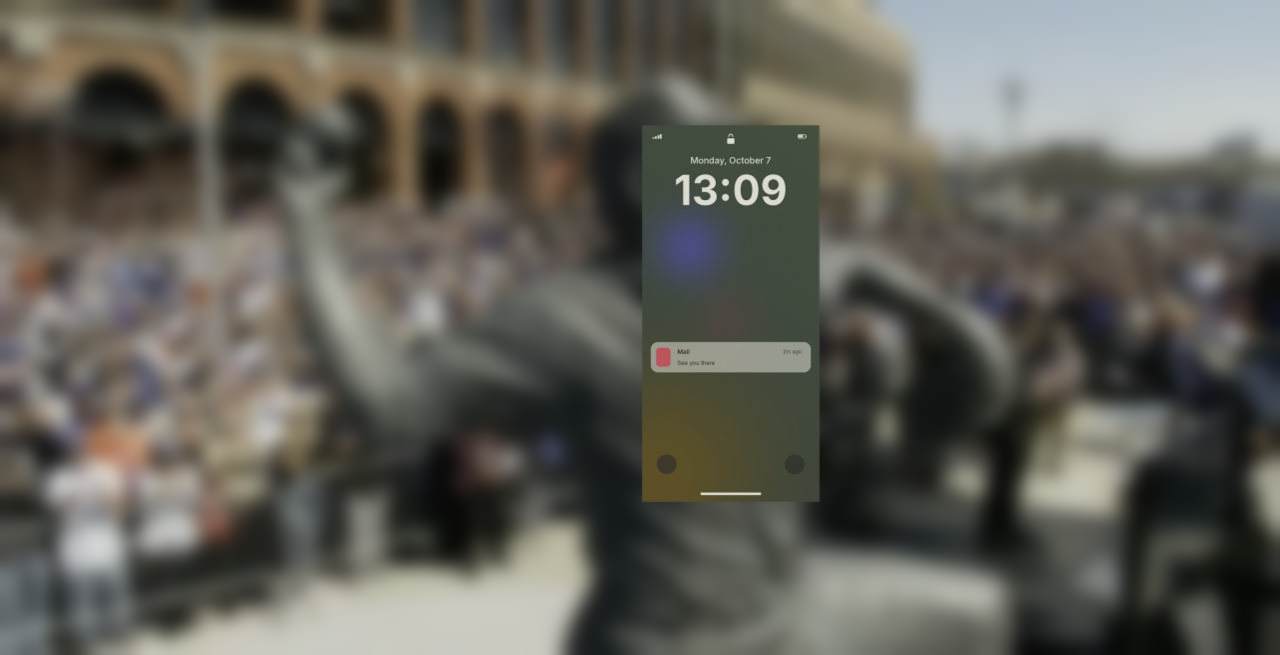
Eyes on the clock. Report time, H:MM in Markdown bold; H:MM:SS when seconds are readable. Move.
**13:09**
